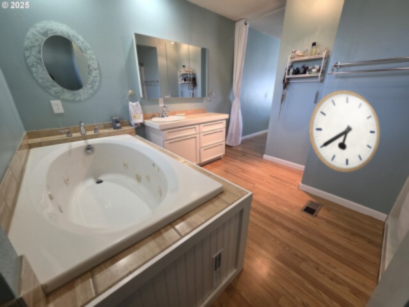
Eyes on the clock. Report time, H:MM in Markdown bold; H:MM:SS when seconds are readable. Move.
**6:40**
